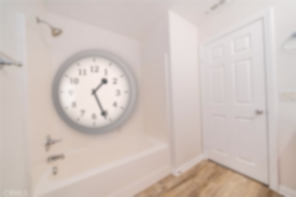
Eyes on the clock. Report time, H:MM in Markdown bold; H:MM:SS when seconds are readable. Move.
**1:26**
